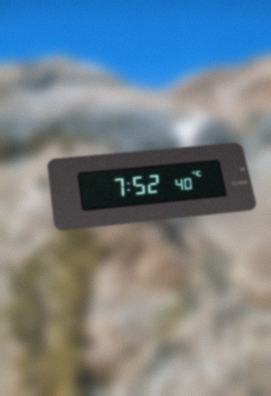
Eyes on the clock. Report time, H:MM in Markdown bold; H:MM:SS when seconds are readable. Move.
**7:52**
